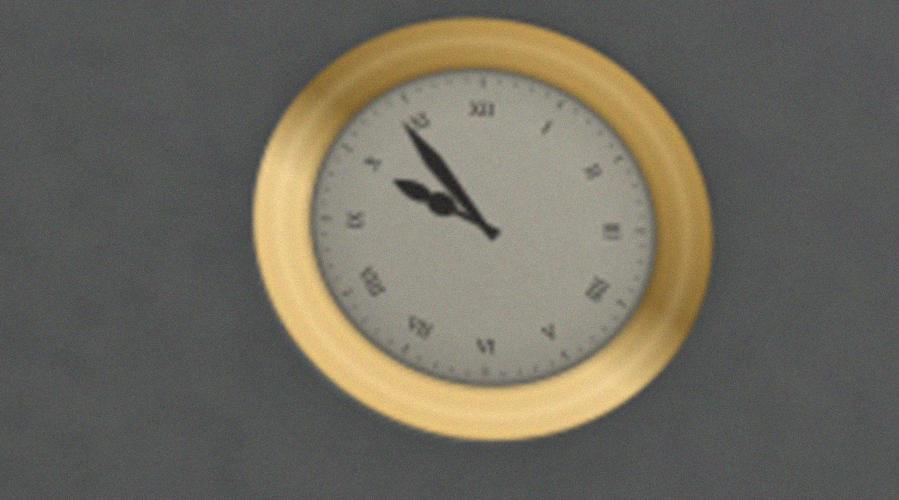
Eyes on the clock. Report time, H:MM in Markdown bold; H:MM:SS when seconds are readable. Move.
**9:54**
